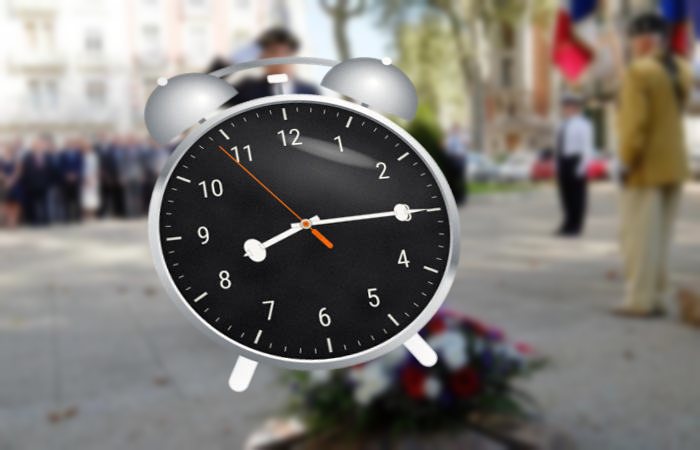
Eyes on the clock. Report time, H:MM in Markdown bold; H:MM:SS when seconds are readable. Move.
**8:14:54**
